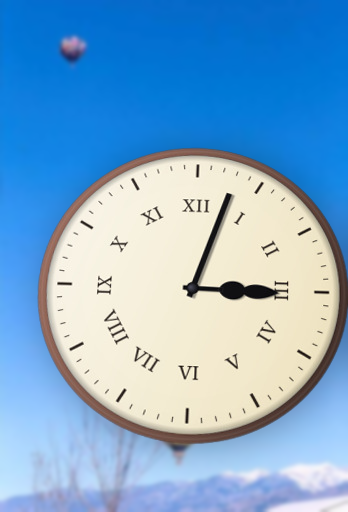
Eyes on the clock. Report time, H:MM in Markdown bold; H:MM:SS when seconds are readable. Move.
**3:03**
